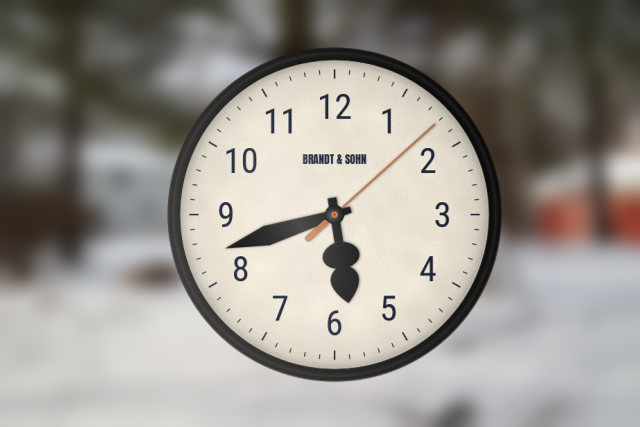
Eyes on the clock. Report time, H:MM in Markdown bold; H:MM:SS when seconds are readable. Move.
**5:42:08**
